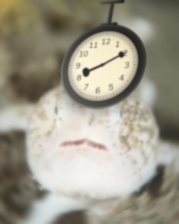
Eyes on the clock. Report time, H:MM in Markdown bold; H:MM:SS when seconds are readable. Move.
**8:10**
